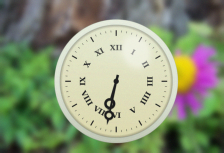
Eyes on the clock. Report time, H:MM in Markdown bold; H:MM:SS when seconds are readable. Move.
**6:32**
